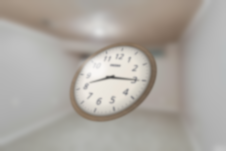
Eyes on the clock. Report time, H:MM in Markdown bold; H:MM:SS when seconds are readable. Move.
**8:15**
